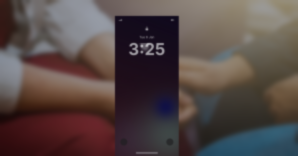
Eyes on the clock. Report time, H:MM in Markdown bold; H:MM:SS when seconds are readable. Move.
**3:25**
